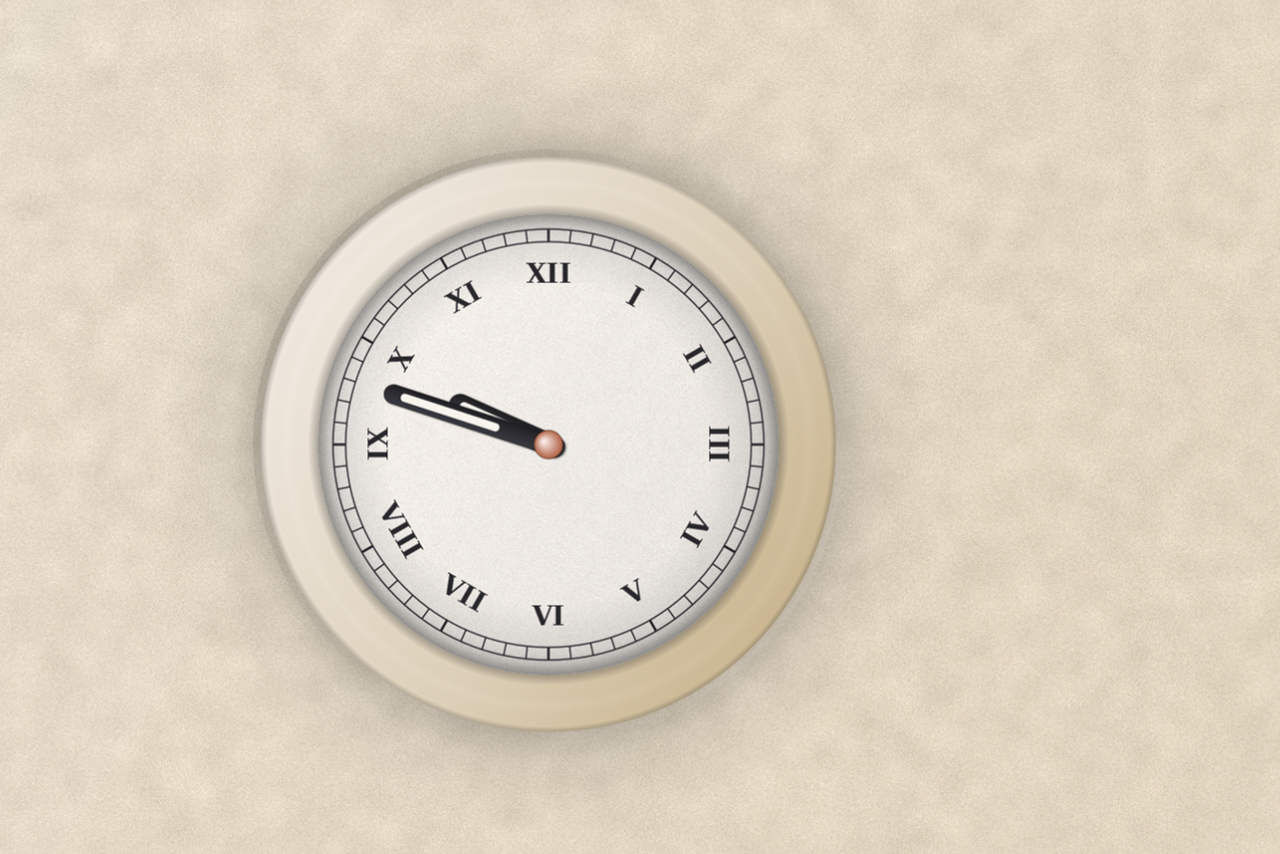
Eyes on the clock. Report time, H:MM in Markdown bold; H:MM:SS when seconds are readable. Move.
**9:48**
